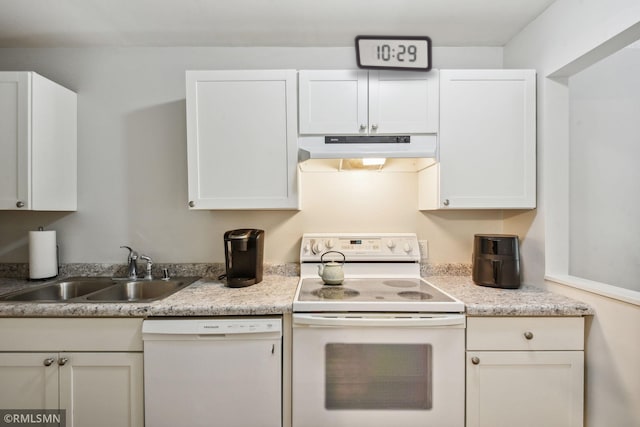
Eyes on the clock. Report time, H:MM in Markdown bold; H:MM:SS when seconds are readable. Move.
**10:29**
